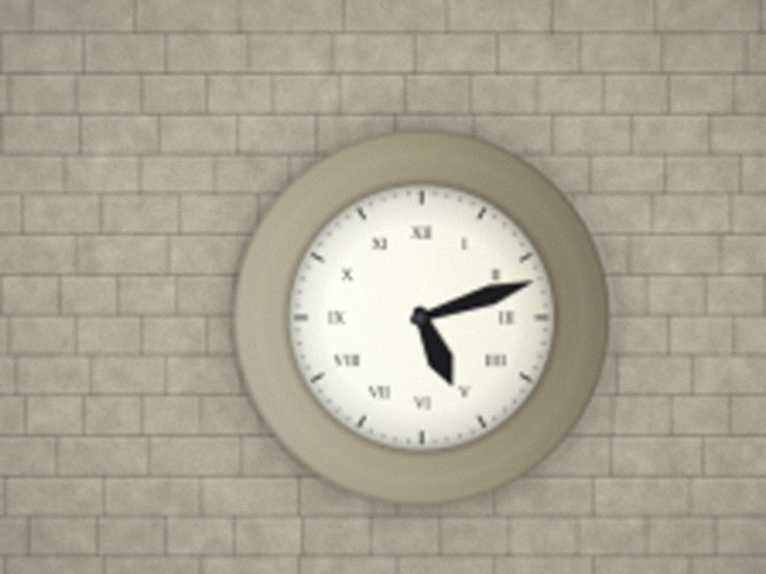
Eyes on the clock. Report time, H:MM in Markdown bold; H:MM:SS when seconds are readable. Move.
**5:12**
